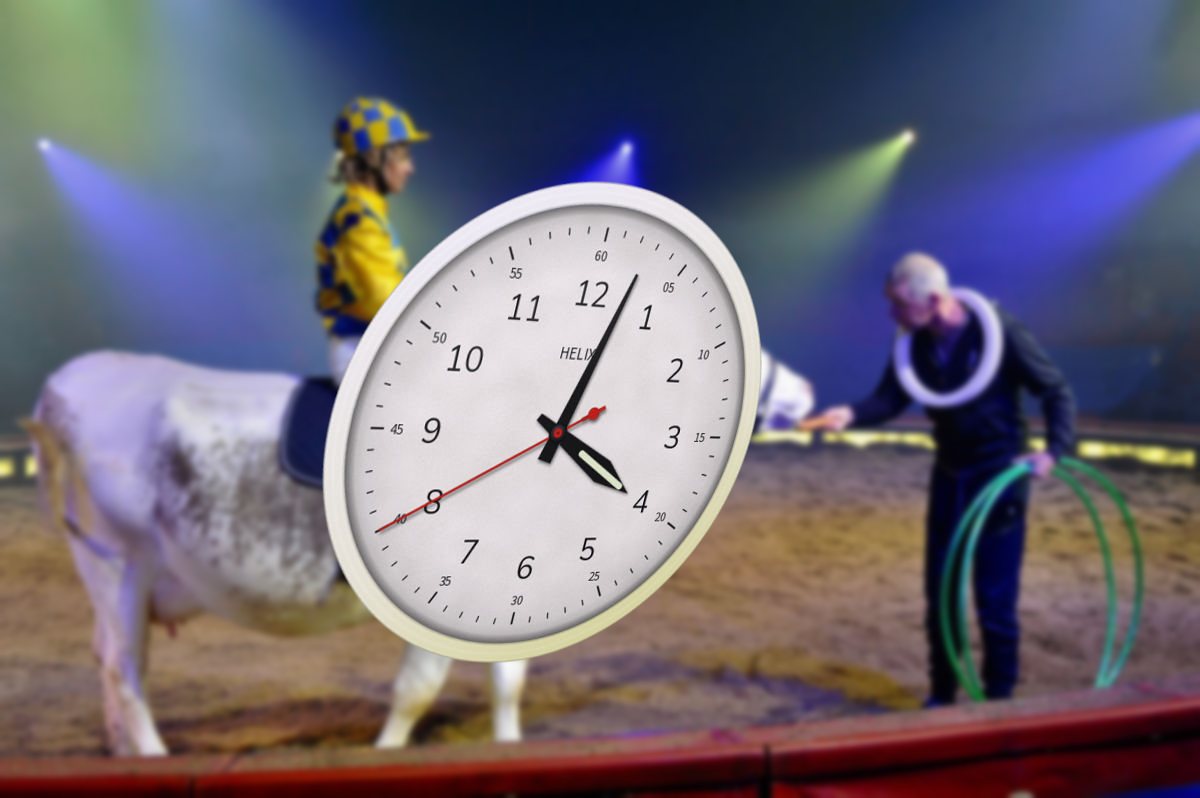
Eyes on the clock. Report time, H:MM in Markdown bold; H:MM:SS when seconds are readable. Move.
**4:02:40**
